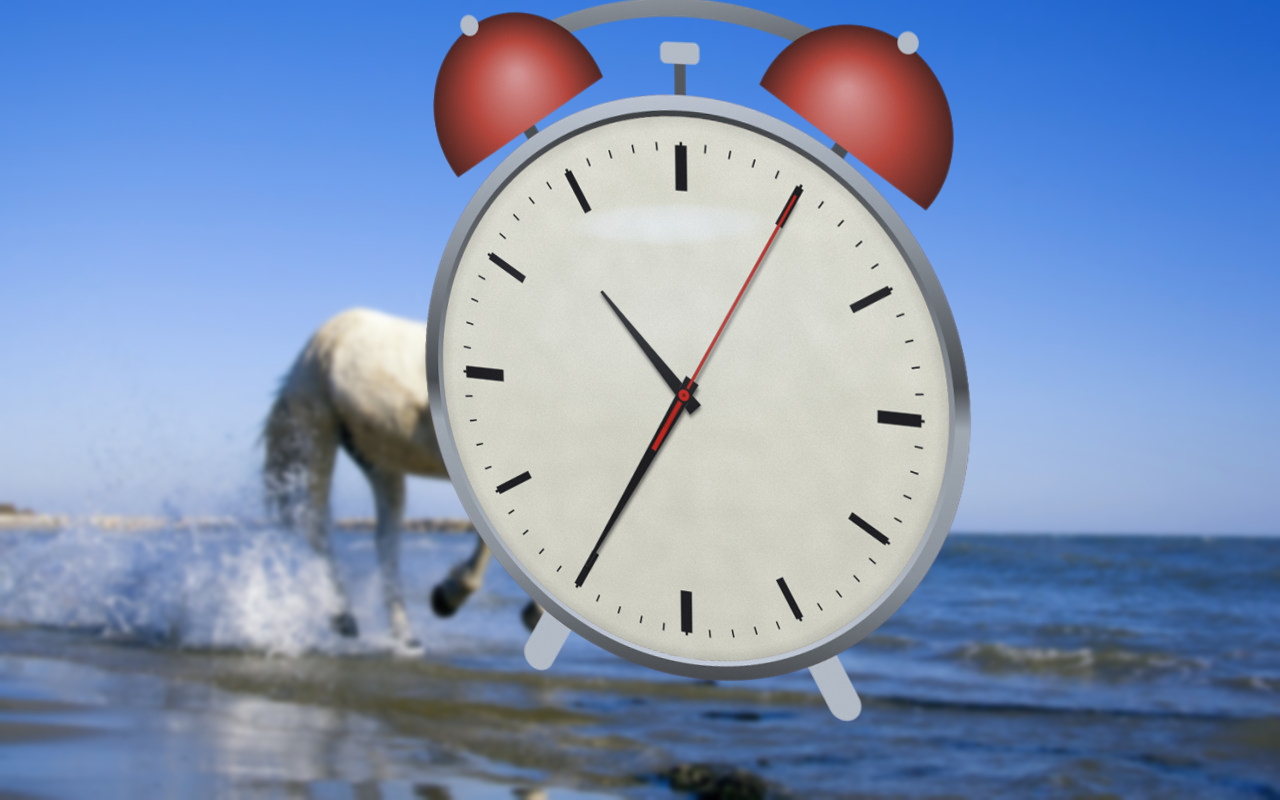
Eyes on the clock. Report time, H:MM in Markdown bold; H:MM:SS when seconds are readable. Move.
**10:35:05**
